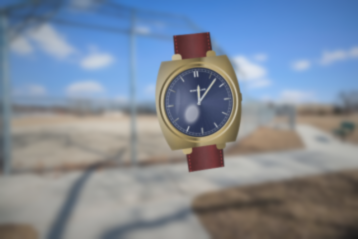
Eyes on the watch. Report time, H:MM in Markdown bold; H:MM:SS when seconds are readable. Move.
**12:07**
